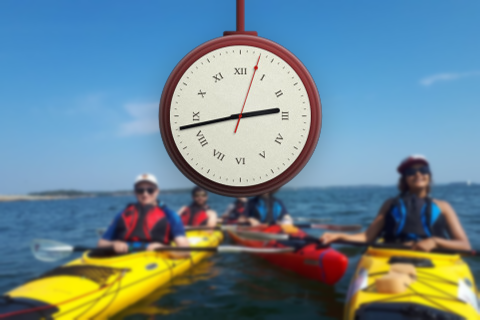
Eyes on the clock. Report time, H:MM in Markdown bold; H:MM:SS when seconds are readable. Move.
**2:43:03**
